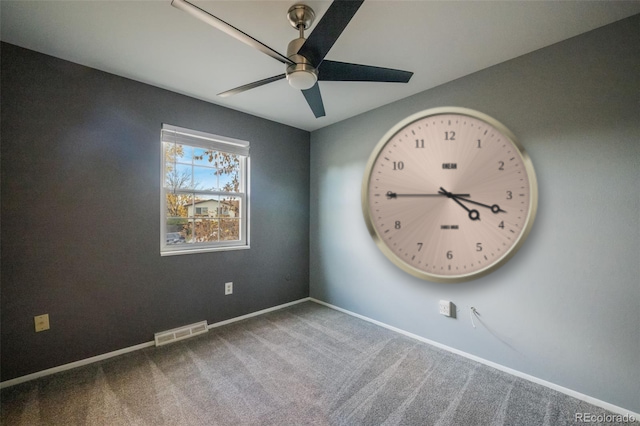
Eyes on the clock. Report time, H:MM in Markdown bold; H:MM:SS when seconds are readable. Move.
**4:17:45**
